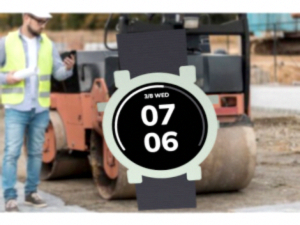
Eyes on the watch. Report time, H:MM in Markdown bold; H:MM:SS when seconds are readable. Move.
**7:06**
